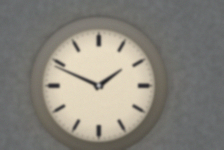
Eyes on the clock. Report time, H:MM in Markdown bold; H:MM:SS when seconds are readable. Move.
**1:49**
